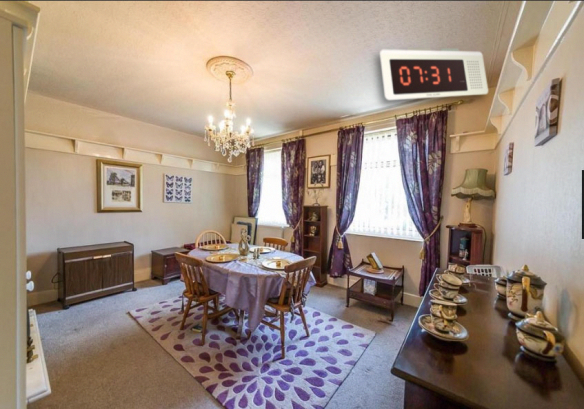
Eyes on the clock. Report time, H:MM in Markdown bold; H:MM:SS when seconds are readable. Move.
**7:31**
